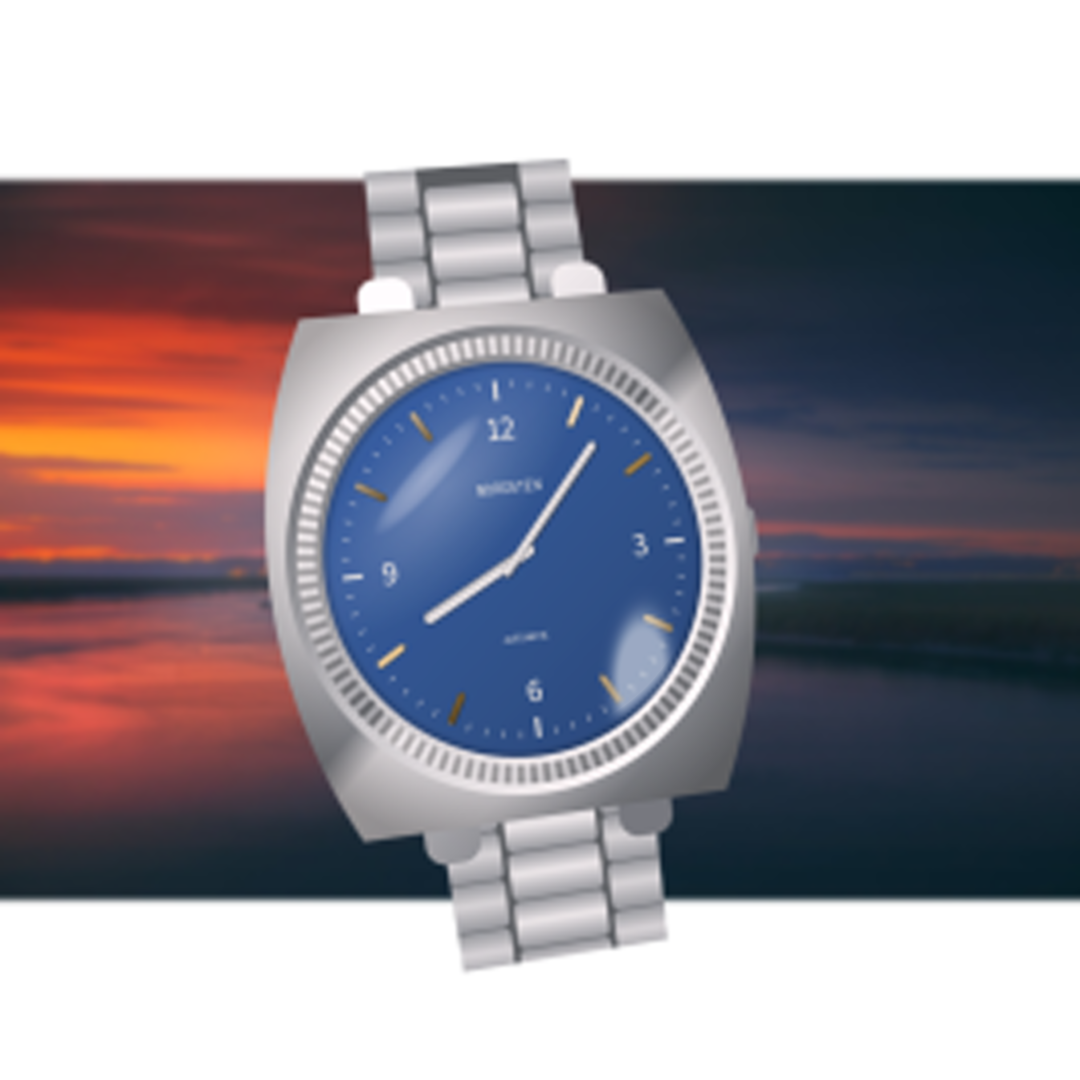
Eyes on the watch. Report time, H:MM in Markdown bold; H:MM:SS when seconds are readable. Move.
**8:07**
